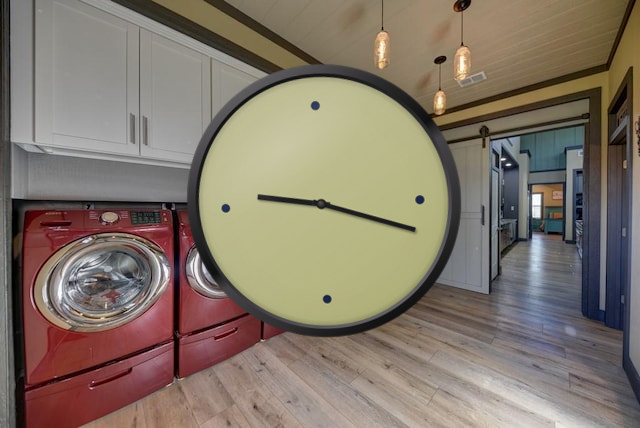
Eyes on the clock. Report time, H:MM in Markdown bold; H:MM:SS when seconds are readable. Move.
**9:18**
